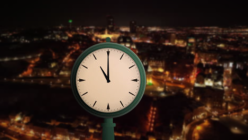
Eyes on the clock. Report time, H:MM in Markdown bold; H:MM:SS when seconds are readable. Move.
**11:00**
